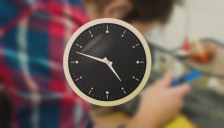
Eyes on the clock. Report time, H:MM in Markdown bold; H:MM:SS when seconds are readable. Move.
**4:48**
